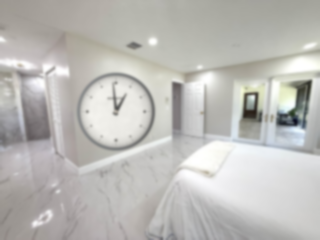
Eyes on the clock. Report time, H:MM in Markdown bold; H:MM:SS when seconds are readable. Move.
**12:59**
